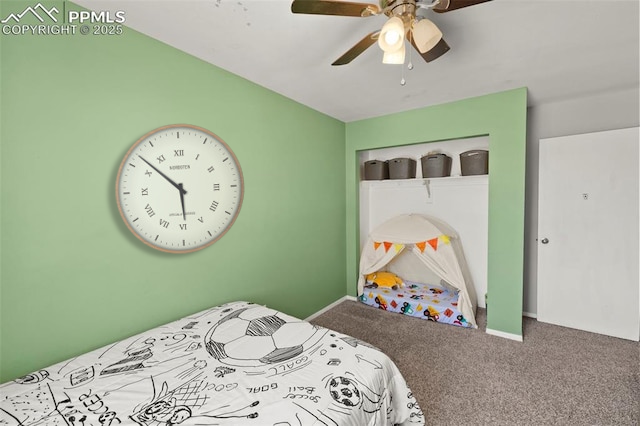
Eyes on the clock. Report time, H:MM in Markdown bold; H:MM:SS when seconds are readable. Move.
**5:52**
